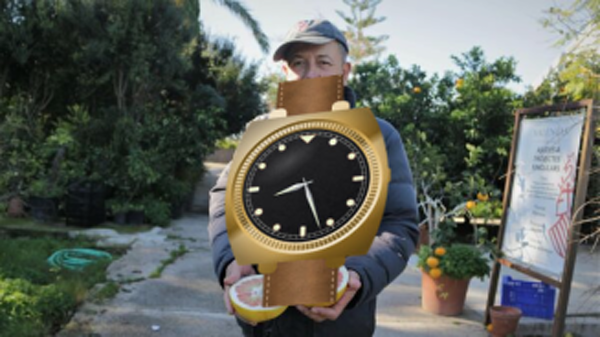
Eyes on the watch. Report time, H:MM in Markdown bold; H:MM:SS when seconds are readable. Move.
**8:27**
